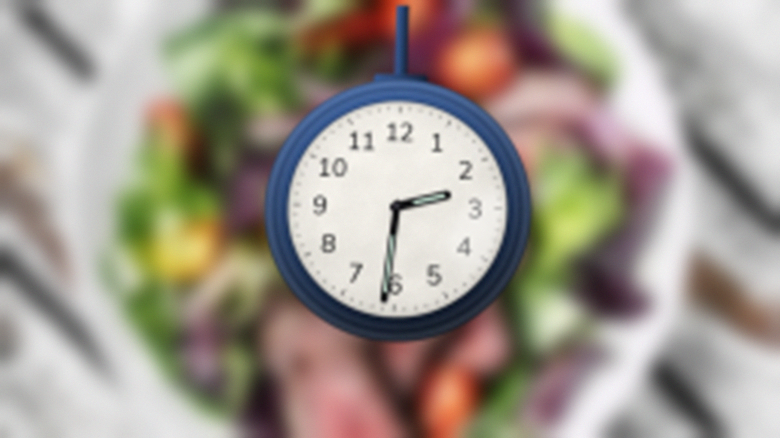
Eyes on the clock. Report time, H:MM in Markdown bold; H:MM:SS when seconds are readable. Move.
**2:31**
